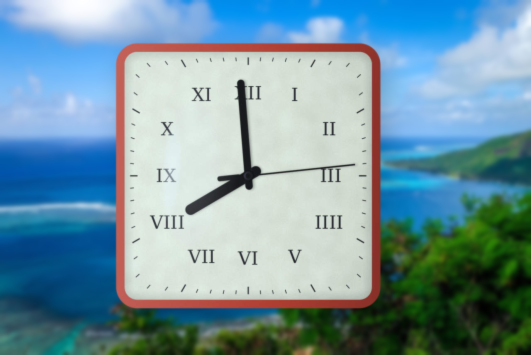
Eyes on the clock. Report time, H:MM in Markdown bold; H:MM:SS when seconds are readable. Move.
**7:59:14**
